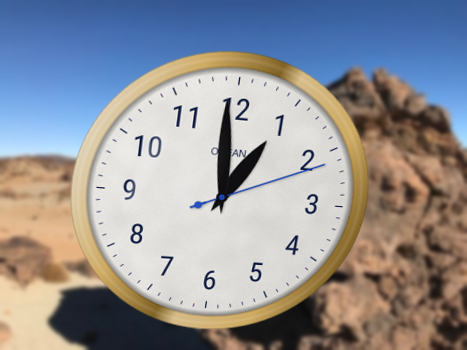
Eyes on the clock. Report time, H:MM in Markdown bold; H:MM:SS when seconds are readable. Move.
**12:59:11**
